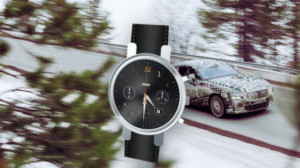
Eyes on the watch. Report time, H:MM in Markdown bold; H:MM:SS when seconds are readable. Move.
**4:30**
